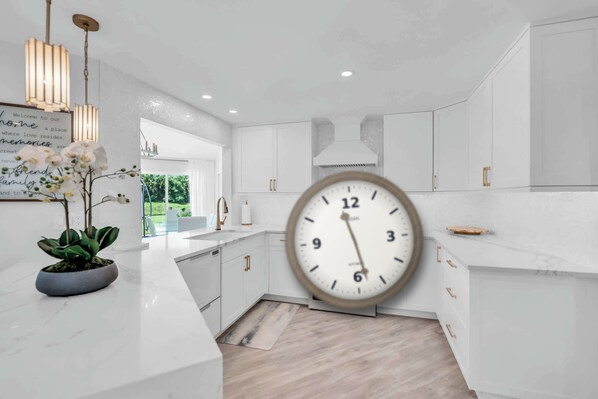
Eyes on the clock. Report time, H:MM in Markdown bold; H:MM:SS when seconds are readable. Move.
**11:28**
